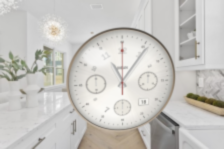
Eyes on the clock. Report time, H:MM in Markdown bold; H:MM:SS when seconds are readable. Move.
**11:06**
